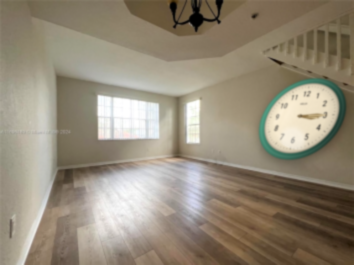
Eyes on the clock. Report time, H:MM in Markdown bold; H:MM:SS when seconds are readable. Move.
**3:15**
